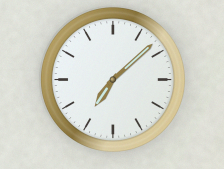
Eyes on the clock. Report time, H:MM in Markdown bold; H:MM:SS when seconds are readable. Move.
**7:08**
